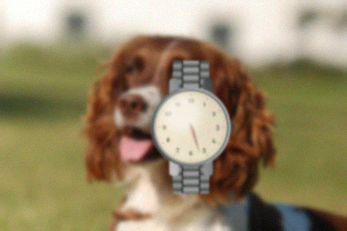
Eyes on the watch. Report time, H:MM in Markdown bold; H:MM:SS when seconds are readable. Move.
**5:27**
